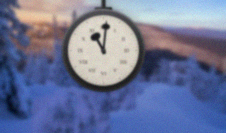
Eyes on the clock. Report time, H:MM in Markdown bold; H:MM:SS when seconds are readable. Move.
**11:01**
